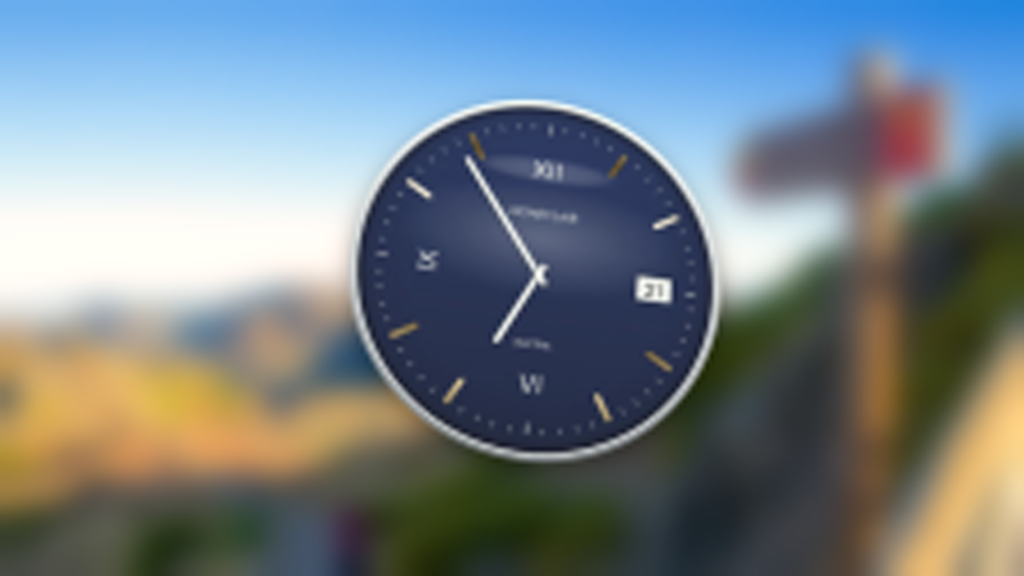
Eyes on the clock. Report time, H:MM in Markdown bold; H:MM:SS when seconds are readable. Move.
**6:54**
